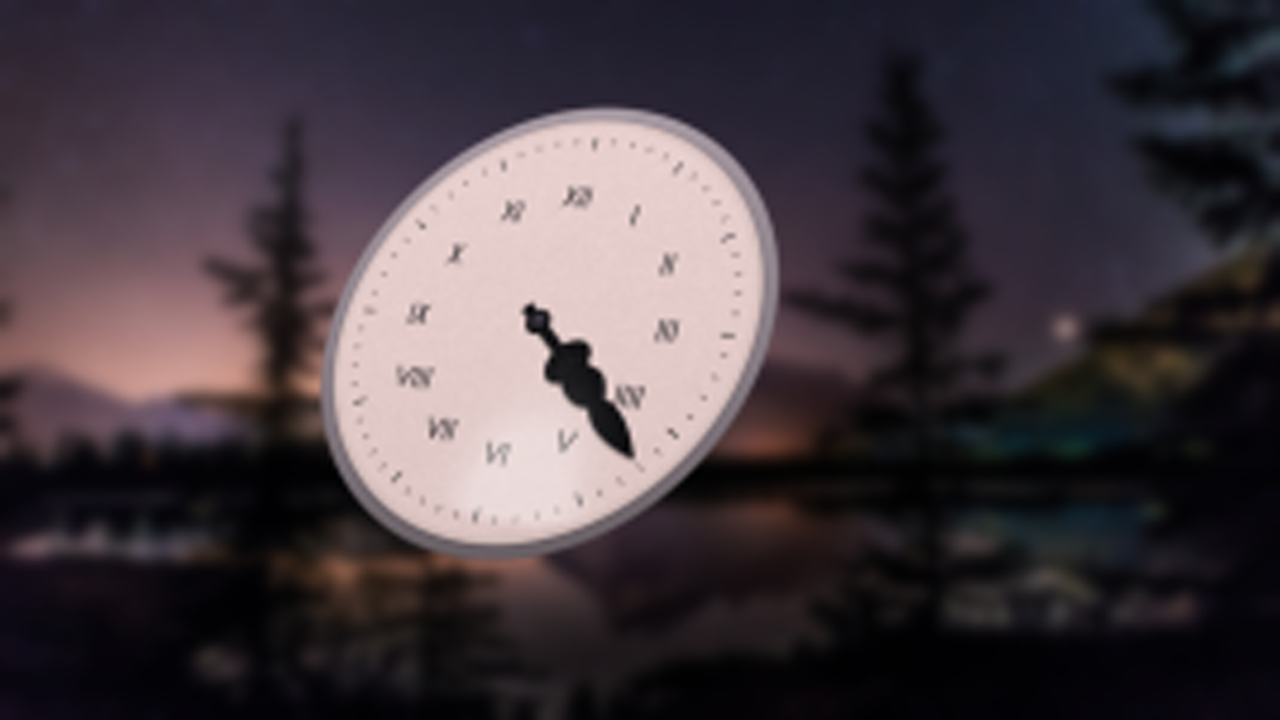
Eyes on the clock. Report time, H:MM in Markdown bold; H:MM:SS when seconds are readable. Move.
**4:22**
